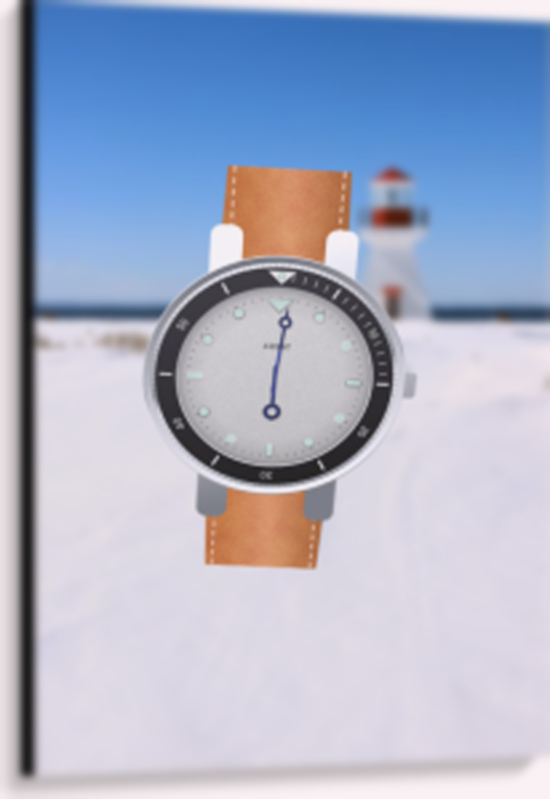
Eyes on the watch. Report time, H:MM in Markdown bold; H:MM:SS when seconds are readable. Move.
**6:01**
